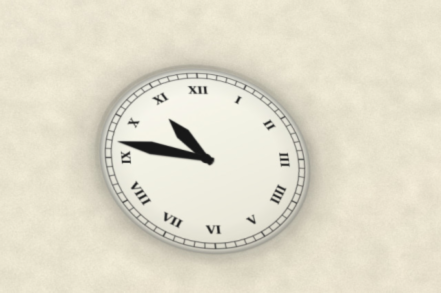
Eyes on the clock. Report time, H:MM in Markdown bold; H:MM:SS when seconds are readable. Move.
**10:47**
